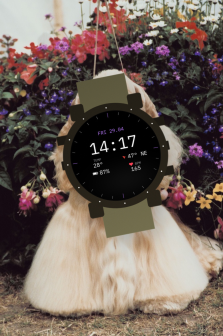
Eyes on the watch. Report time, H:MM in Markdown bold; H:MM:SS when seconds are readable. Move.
**14:17**
